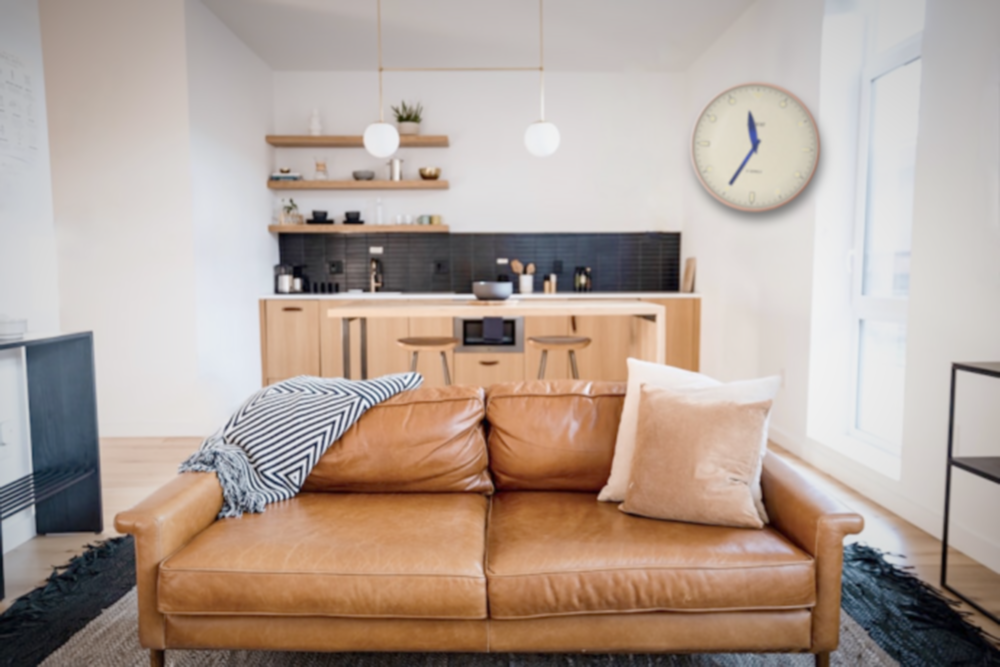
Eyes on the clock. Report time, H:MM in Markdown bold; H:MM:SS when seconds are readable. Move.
**11:35**
